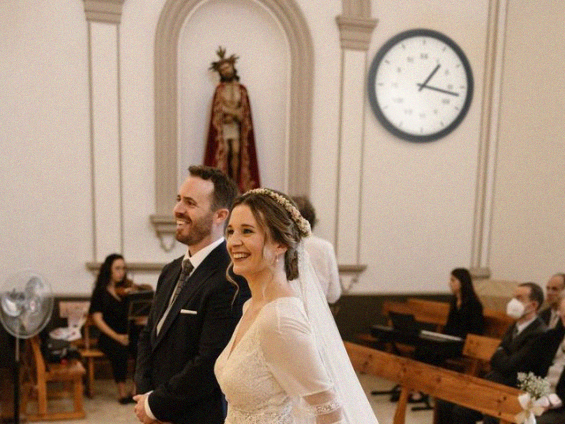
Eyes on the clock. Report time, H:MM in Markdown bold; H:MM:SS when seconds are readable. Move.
**1:17**
